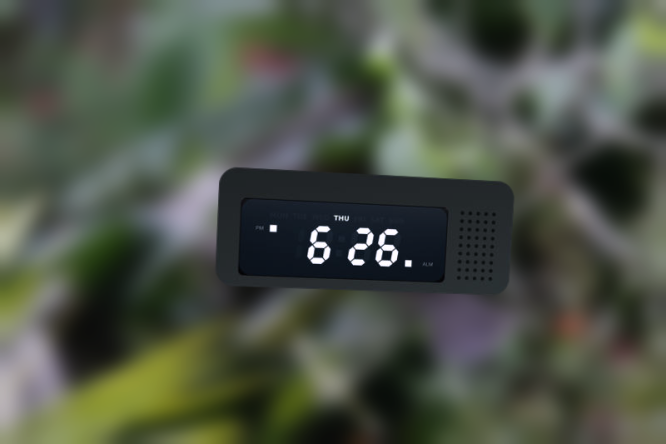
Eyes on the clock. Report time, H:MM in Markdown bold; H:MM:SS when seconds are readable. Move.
**6:26**
